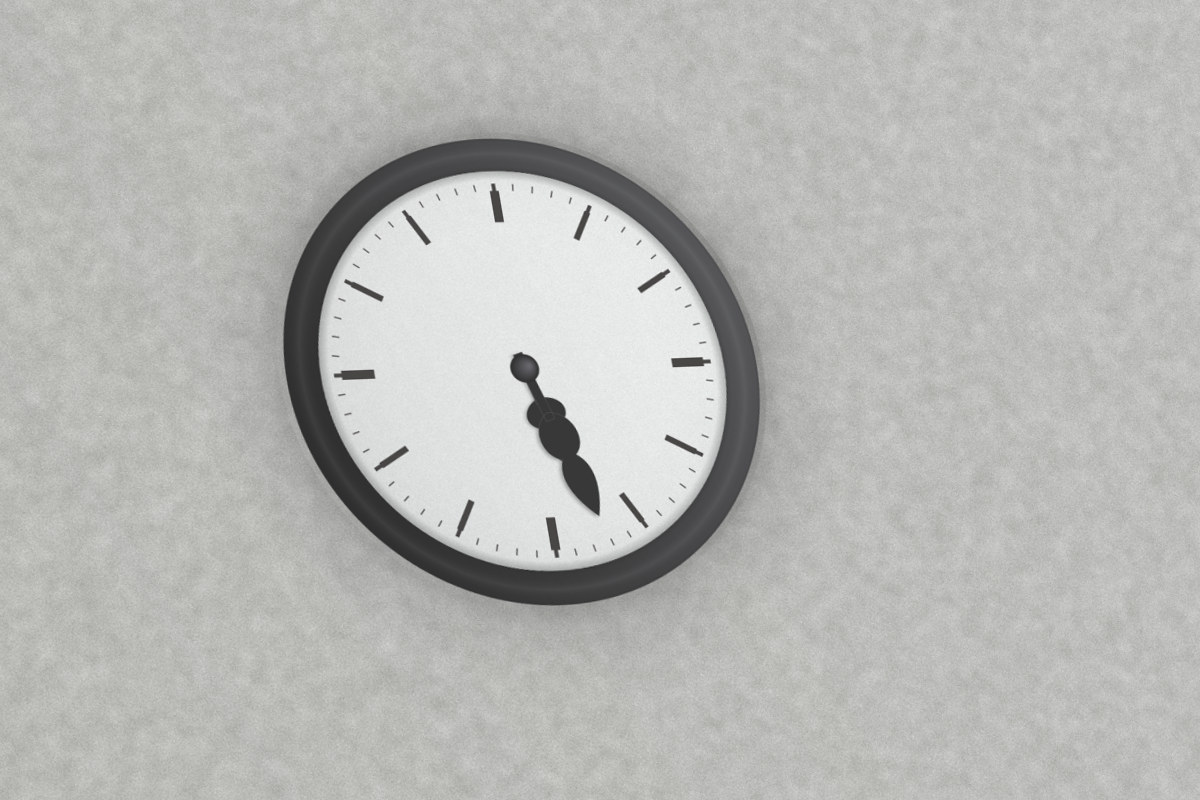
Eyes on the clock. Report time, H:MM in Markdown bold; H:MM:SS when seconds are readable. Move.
**5:27**
